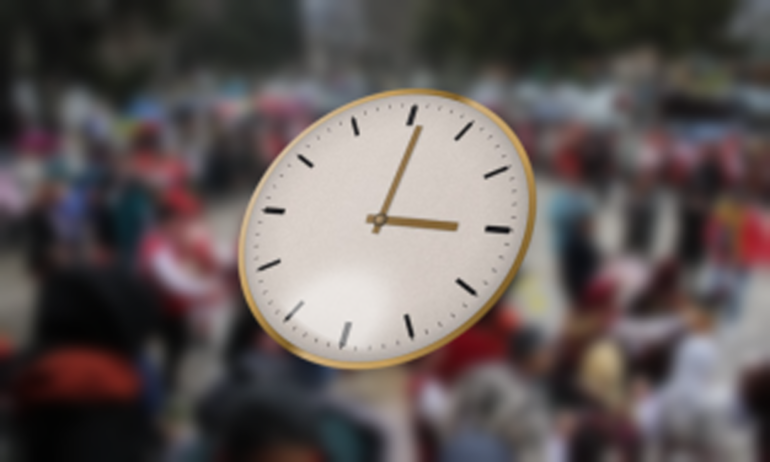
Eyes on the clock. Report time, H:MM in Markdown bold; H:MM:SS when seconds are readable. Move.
**3:01**
